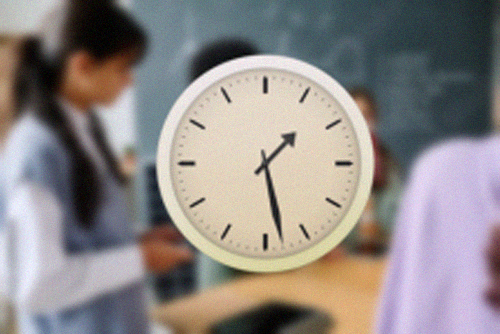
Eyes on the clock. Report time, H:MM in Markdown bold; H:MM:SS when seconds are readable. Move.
**1:28**
